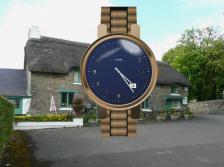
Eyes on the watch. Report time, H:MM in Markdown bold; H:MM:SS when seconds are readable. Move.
**4:24**
